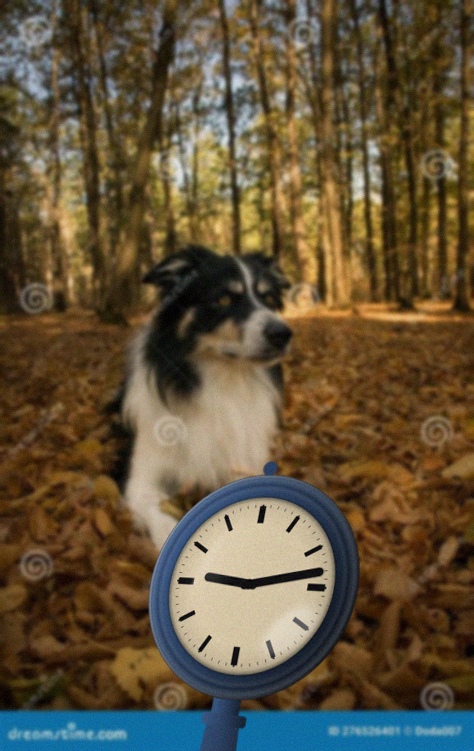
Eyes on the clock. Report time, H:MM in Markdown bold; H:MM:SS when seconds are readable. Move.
**9:13**
